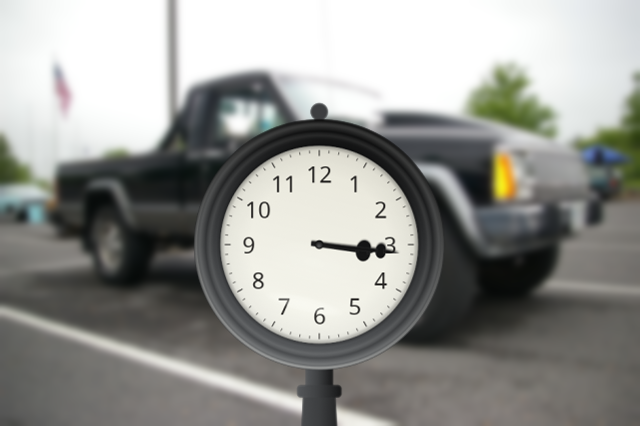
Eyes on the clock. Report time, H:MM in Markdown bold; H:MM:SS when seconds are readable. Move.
**3:16**
